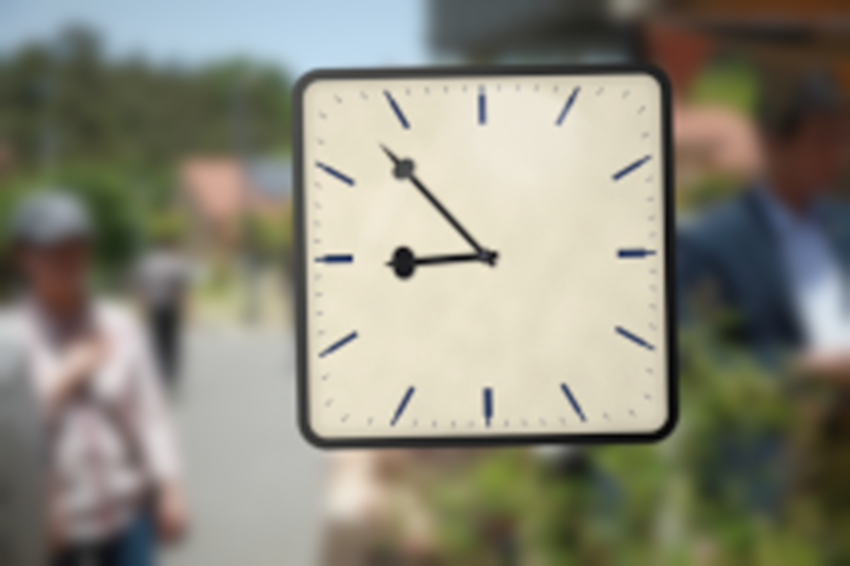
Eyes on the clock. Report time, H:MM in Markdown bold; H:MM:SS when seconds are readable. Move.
**8:53**
